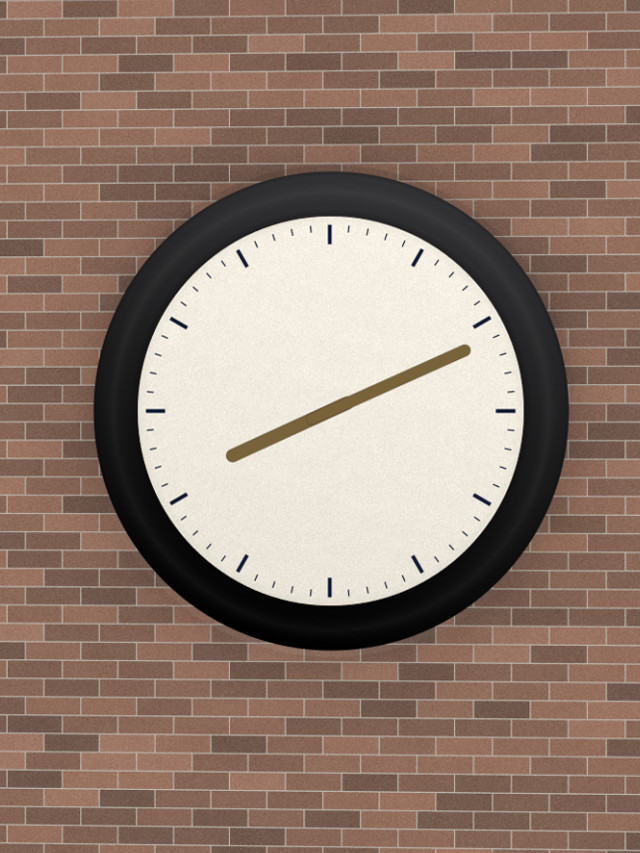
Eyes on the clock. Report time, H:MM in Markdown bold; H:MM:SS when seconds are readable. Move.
**8:11**
